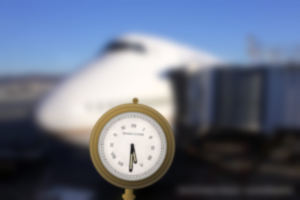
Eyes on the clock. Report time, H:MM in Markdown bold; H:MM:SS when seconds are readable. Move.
**5:30**
